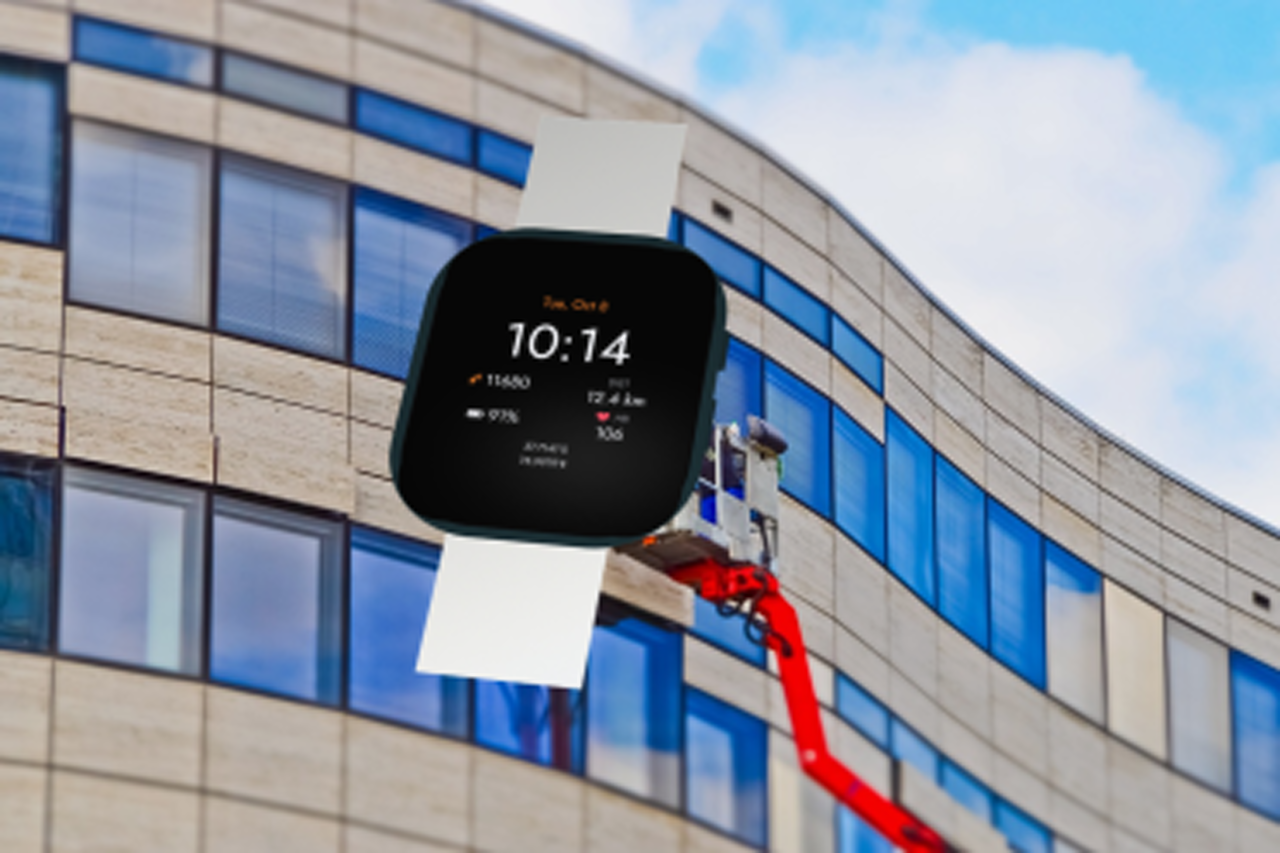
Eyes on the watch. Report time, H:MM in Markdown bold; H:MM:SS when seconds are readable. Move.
**10:14**
